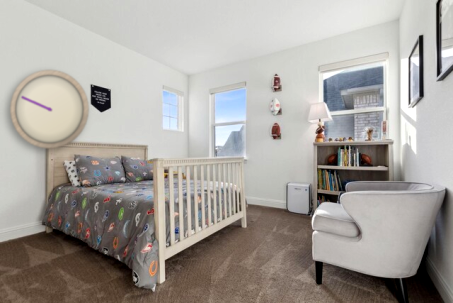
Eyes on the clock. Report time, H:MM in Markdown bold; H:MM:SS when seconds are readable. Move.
**9:49**
